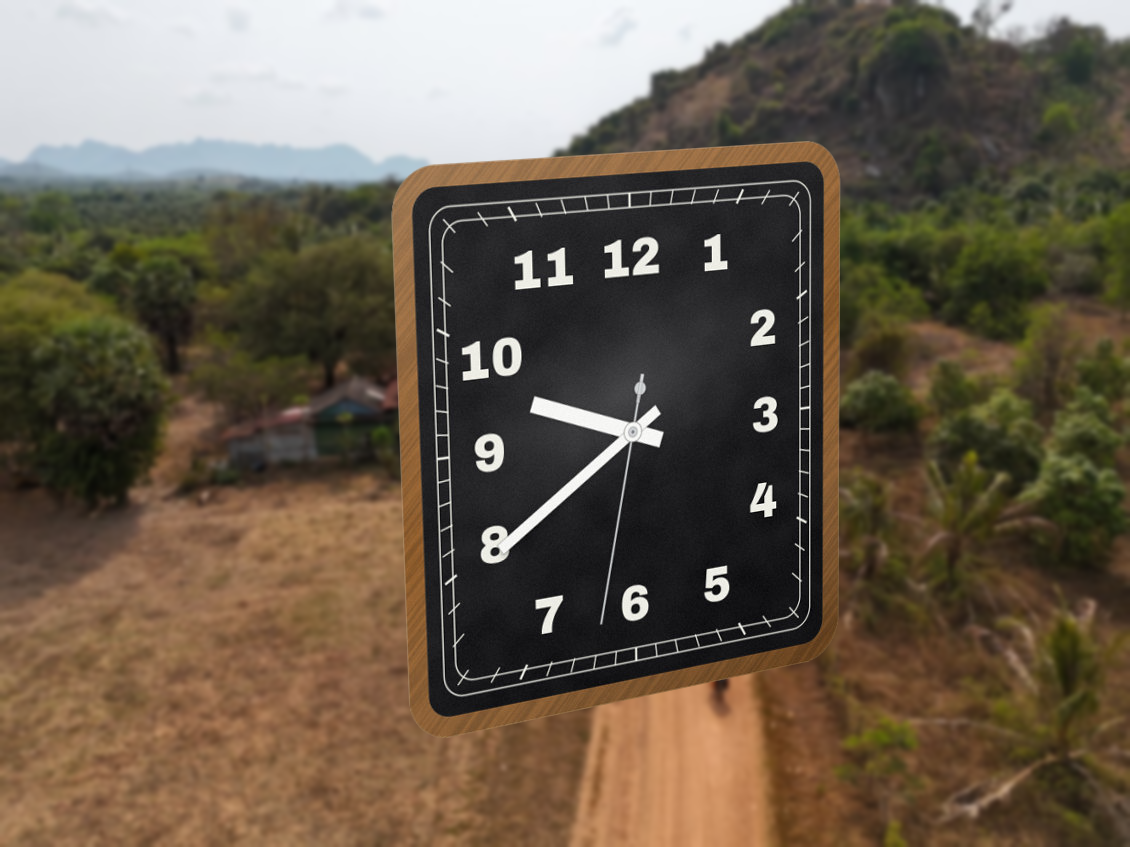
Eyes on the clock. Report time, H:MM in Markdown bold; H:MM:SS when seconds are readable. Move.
**9:39:32**
